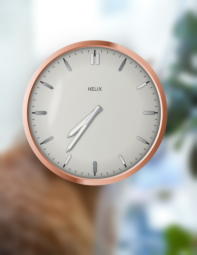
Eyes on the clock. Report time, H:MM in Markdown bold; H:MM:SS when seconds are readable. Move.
**7:36**
